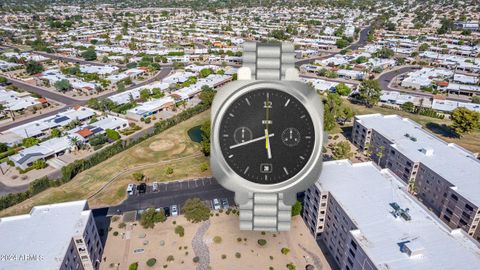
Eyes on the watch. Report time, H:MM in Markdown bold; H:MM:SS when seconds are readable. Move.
**5:42**
